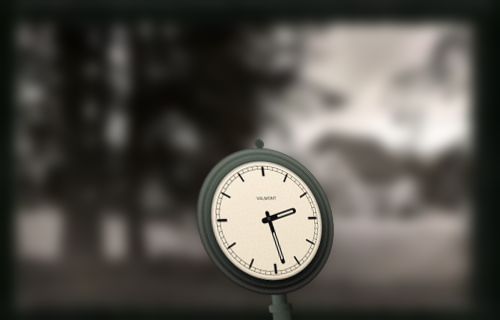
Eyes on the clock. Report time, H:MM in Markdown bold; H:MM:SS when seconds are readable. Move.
**2:28**
